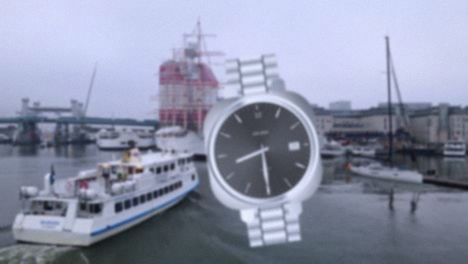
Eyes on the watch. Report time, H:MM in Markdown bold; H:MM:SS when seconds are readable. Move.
**8:30**
